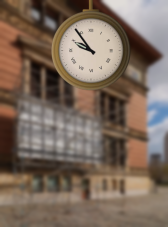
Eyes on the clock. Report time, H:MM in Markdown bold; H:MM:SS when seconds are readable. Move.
**9:54**
